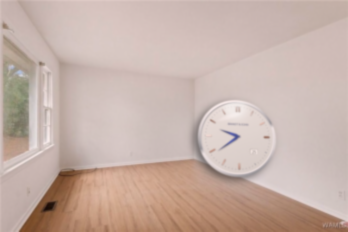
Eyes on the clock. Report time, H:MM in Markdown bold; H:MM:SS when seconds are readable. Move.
**9:39**
